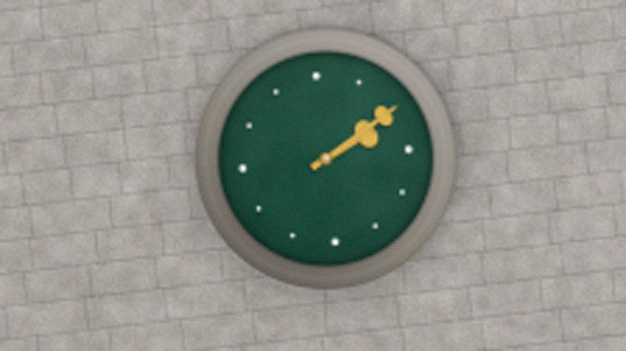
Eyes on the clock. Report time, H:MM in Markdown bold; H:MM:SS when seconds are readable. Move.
**2:10**
